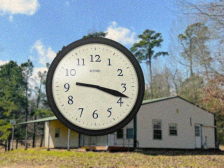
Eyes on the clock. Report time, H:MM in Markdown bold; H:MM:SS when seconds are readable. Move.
**9:18**
